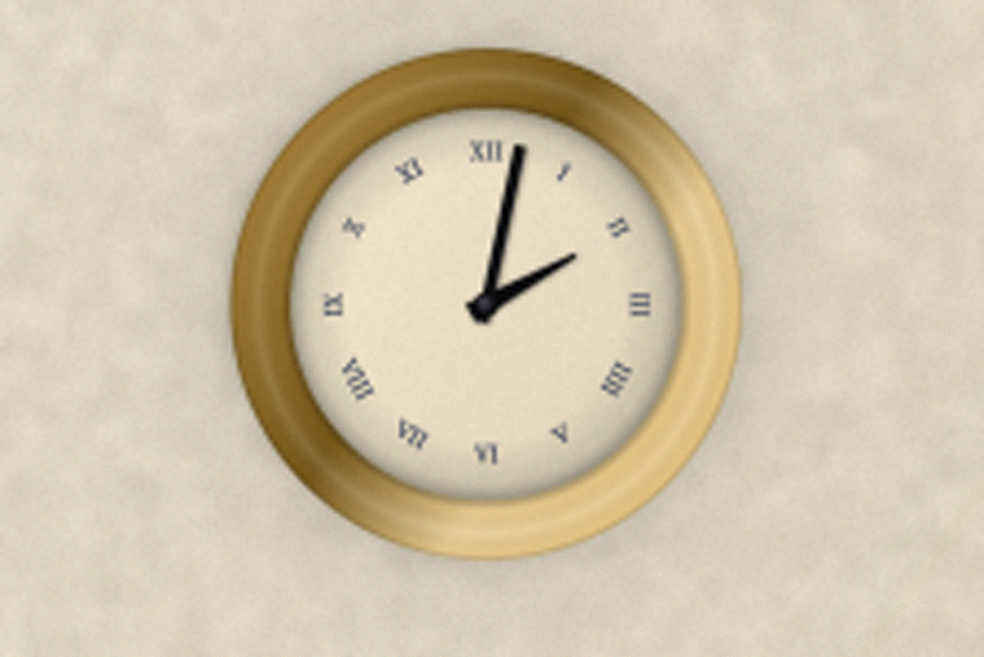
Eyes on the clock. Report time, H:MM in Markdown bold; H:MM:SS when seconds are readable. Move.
**2:02**
